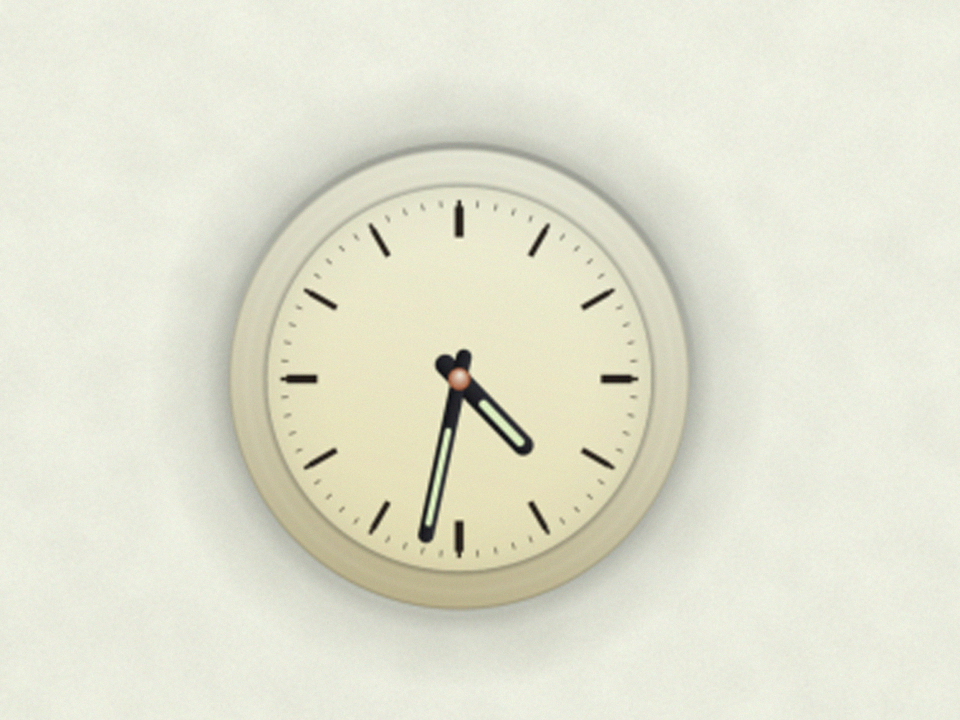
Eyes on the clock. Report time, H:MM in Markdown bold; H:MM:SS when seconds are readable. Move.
**4:32**
